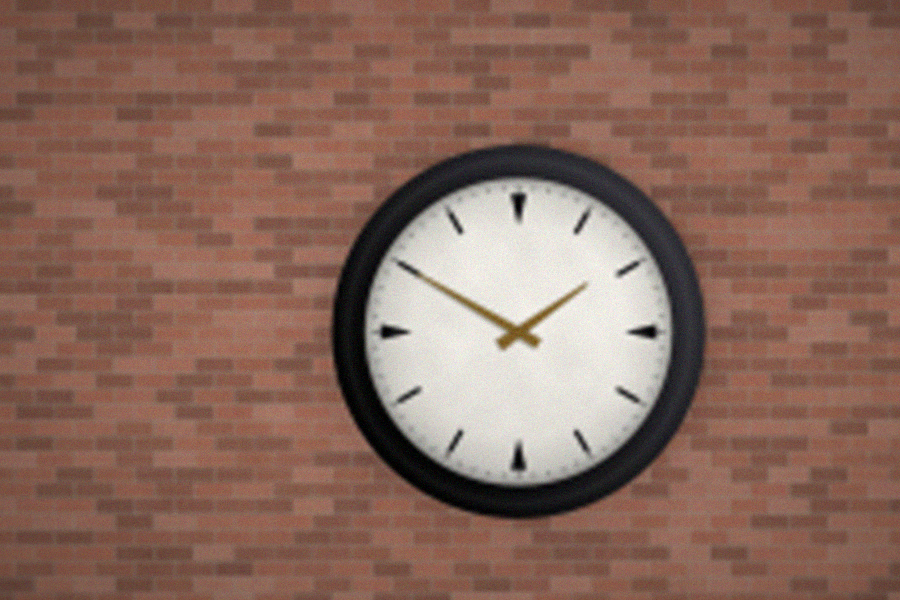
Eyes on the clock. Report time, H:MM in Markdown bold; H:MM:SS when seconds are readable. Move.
**1:50**
